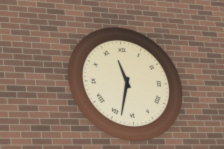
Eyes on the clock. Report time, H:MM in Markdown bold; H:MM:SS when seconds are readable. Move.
**11:33**
